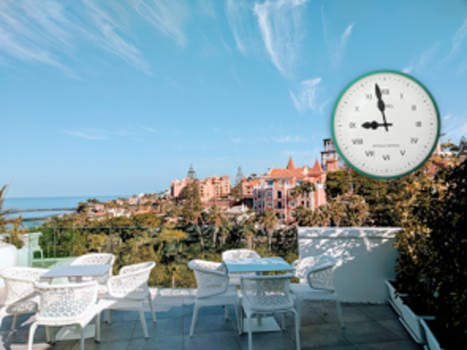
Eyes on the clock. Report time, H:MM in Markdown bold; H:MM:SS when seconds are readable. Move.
**8:58**
